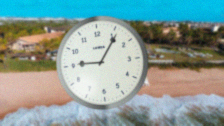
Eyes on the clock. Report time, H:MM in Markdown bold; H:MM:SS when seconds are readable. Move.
**9:06**
